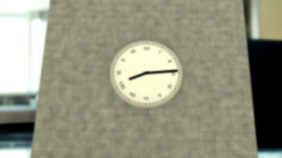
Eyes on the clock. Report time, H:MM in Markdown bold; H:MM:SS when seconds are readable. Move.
**8:14**
